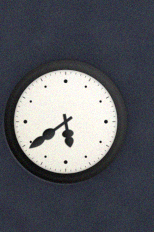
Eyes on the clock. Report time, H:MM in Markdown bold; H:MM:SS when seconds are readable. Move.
**5:39**
